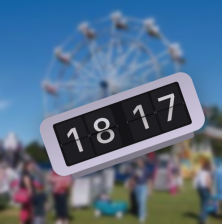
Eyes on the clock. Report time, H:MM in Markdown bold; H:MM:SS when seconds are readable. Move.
**18:17**
